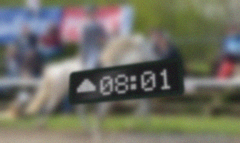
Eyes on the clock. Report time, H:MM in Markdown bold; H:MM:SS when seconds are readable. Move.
**8:01**
